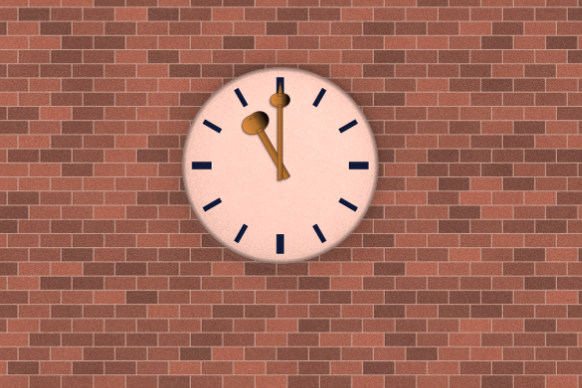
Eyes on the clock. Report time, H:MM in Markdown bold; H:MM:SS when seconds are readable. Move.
**11:00**
